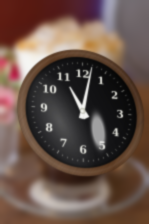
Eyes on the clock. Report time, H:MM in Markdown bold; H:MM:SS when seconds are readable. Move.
**11:02**
